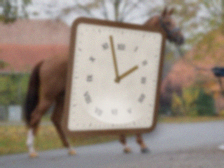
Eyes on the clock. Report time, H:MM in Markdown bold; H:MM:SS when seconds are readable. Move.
**1:57**
